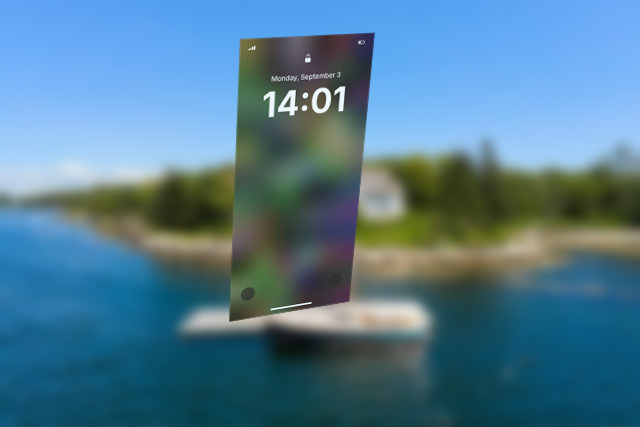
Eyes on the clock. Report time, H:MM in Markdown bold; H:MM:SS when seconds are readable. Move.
**14:01**
